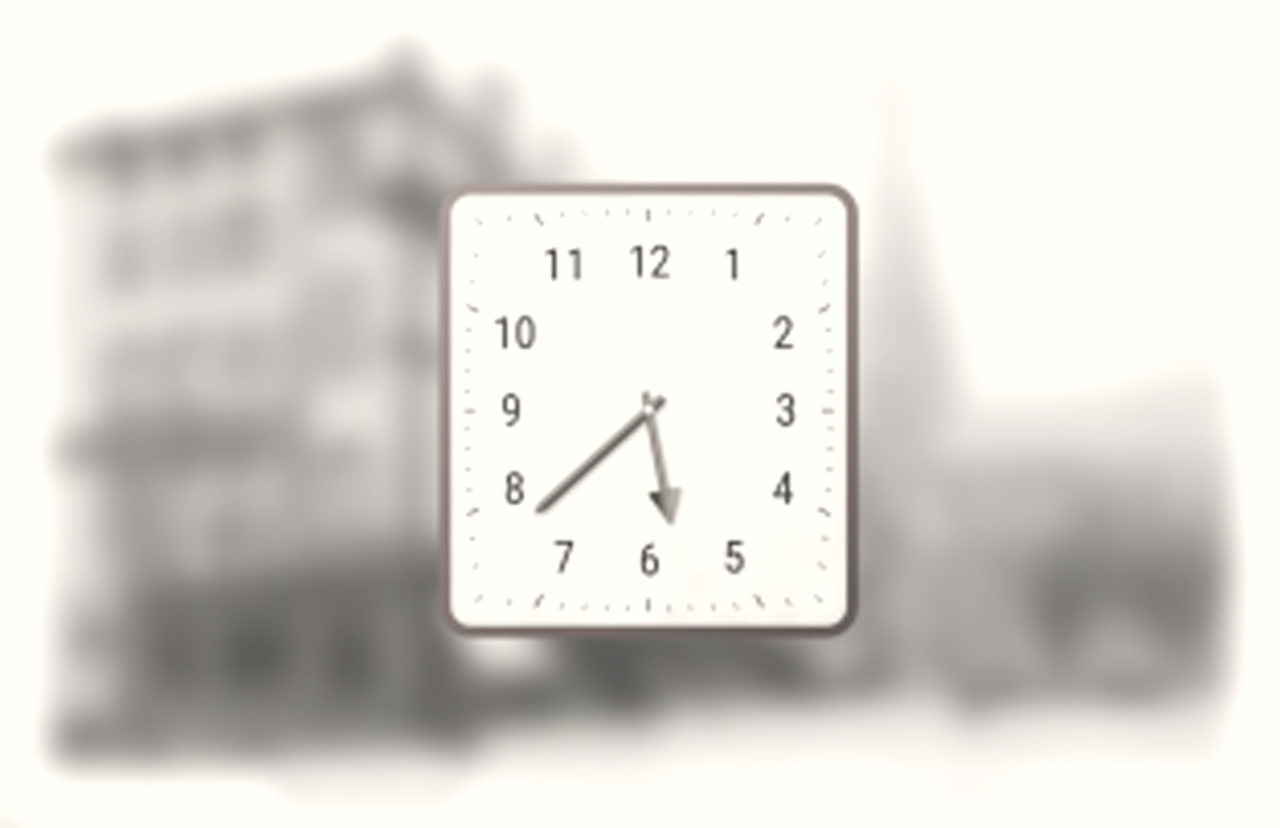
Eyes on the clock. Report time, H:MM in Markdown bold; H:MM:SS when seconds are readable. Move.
**5:38**
